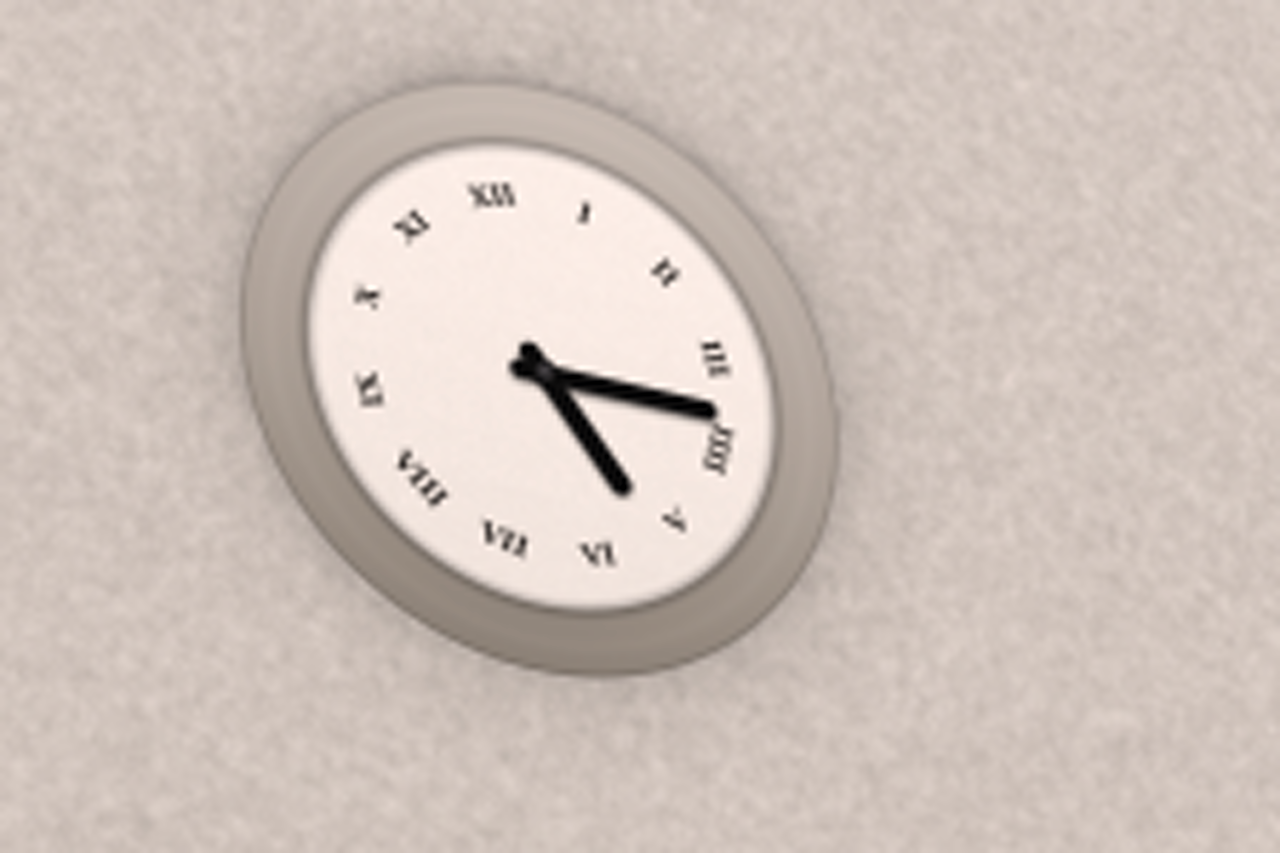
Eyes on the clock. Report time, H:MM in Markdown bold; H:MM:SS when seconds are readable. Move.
**5:18**
